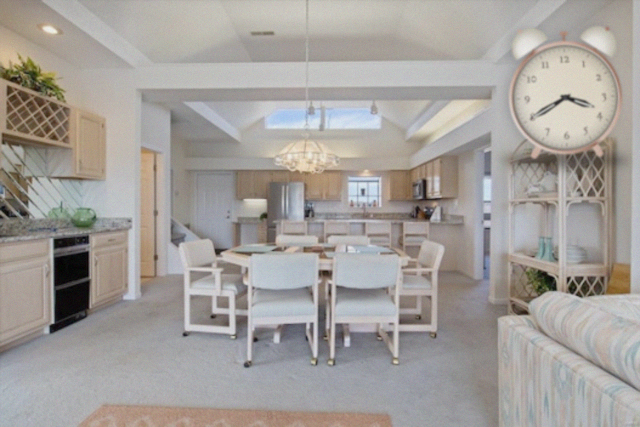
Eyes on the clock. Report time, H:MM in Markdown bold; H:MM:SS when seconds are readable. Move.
**3:40**
